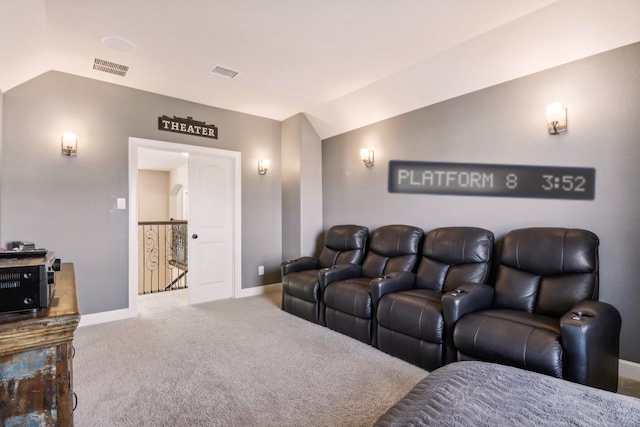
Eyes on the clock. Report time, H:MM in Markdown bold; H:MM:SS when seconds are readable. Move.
**3:52**
